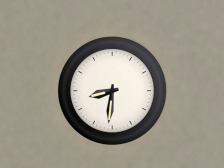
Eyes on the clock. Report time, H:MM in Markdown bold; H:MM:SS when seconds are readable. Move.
**8:31**
